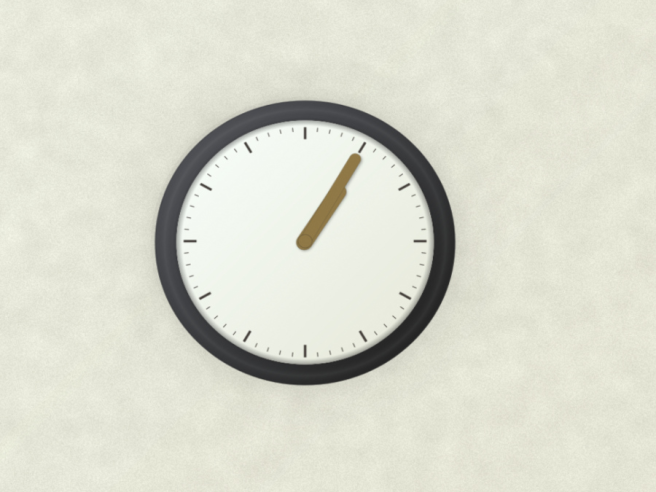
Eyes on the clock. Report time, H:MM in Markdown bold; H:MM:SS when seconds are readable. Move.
**1:05**
